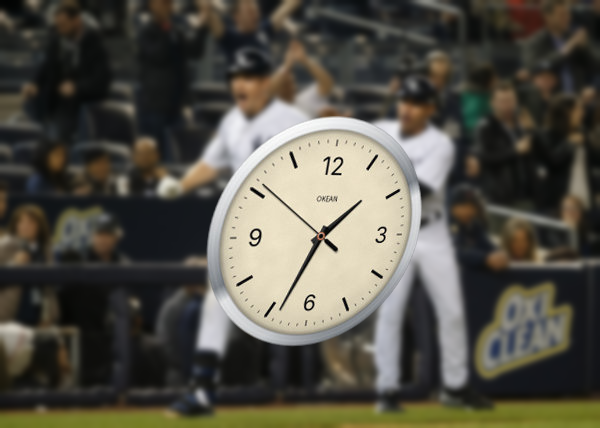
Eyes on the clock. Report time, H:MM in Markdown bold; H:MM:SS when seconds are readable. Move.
**1:33:51**
